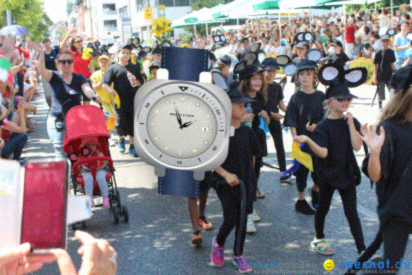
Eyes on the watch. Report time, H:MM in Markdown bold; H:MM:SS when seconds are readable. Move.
**1:57**
